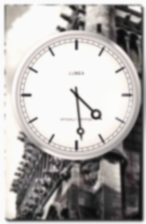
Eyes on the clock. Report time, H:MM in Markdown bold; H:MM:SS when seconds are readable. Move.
**4:29**
